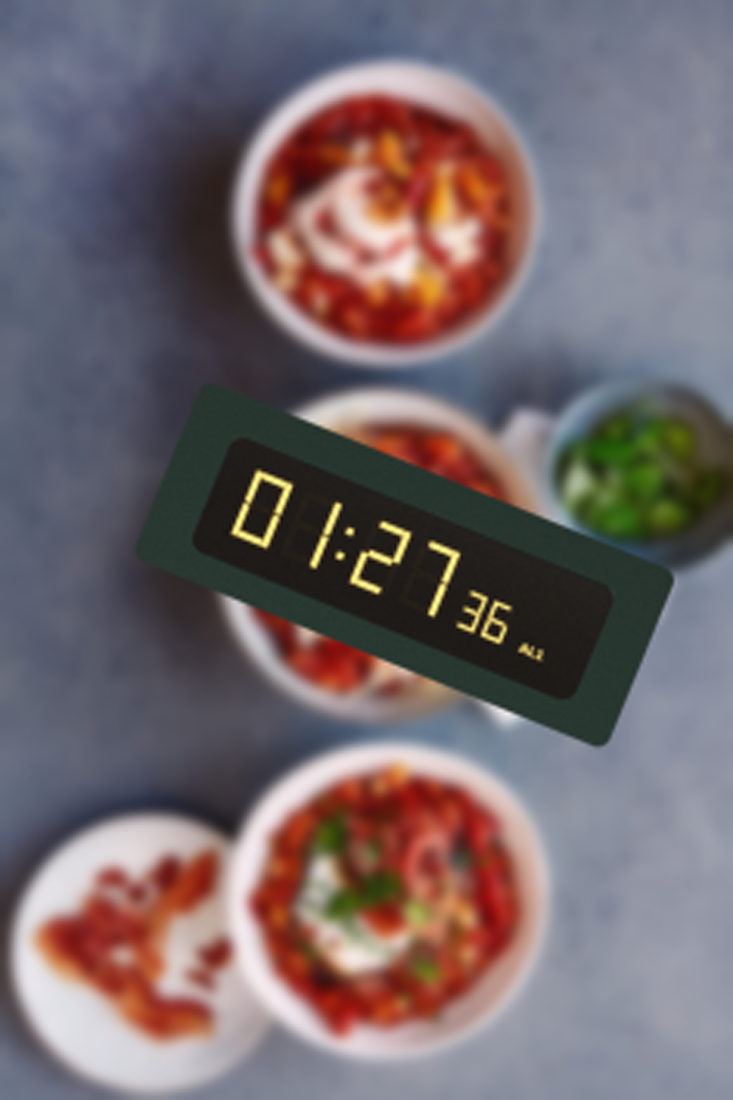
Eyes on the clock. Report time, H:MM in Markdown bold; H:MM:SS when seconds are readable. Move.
**1:27:36**
